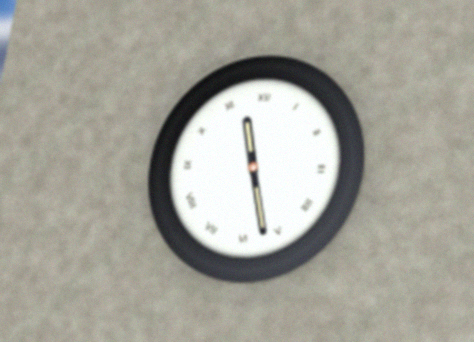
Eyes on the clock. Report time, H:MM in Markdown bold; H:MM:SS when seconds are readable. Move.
**11:27**
